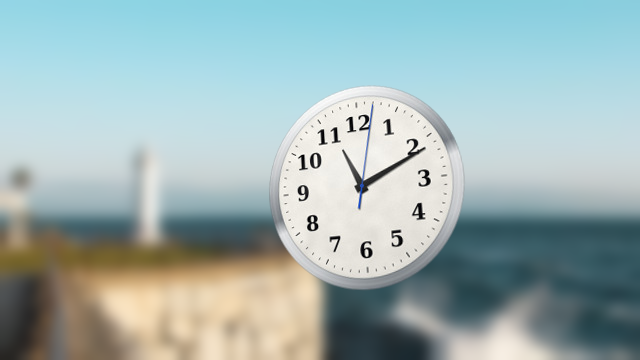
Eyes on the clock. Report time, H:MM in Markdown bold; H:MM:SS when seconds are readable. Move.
**11:11:02**
